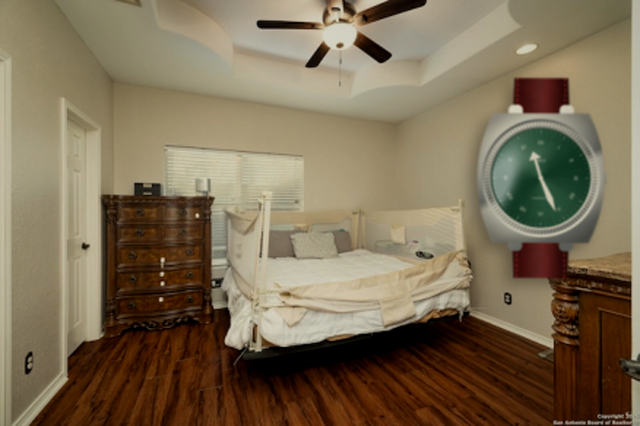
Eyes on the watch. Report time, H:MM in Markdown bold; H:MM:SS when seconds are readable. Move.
**11:26**
